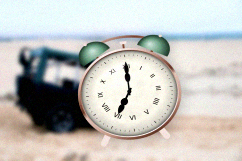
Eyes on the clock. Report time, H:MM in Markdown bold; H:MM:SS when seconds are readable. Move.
**7:00**
